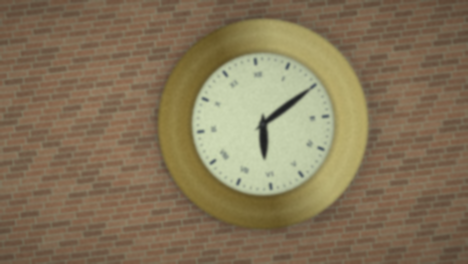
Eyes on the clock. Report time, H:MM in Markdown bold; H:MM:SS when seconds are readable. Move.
**6:10**
